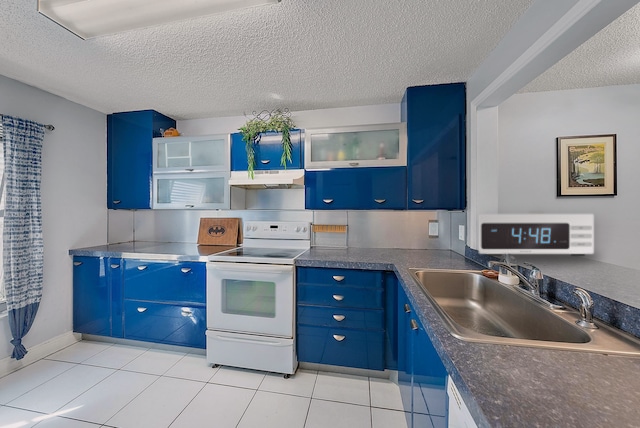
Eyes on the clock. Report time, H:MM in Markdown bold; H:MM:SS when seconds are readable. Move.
**4:48**
